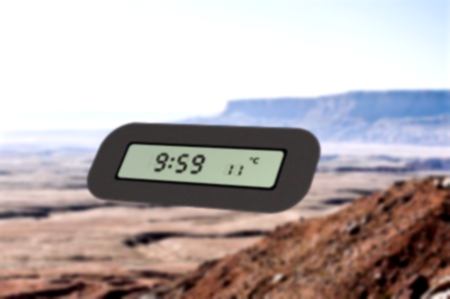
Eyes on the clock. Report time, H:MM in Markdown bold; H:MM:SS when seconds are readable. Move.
**9:59**
